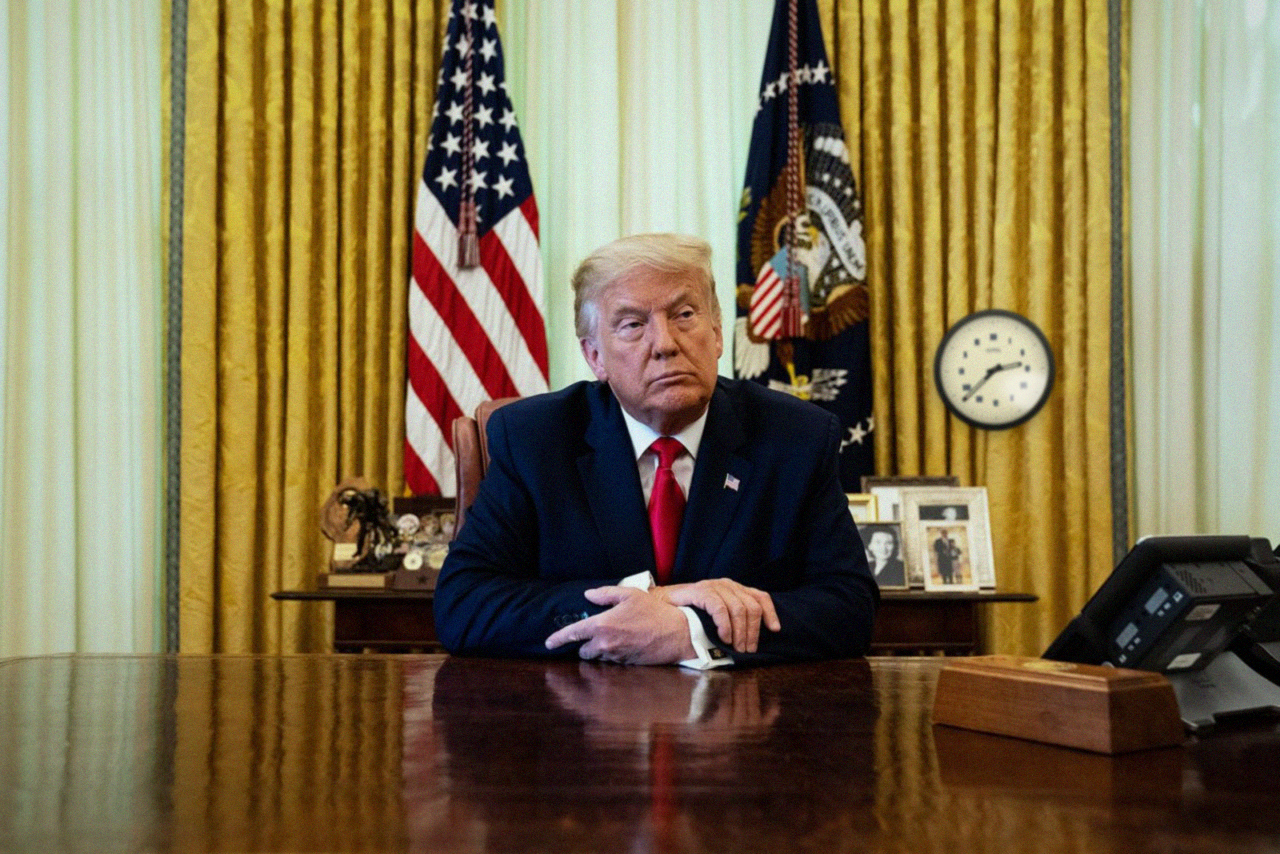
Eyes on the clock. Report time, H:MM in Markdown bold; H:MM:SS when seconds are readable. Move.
**2:38**
